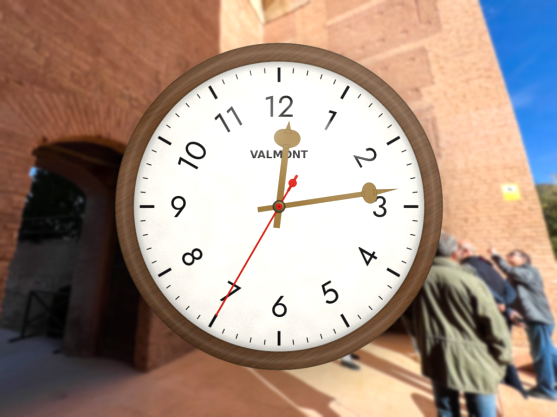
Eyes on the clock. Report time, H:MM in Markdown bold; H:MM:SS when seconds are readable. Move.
**12:13:35**
